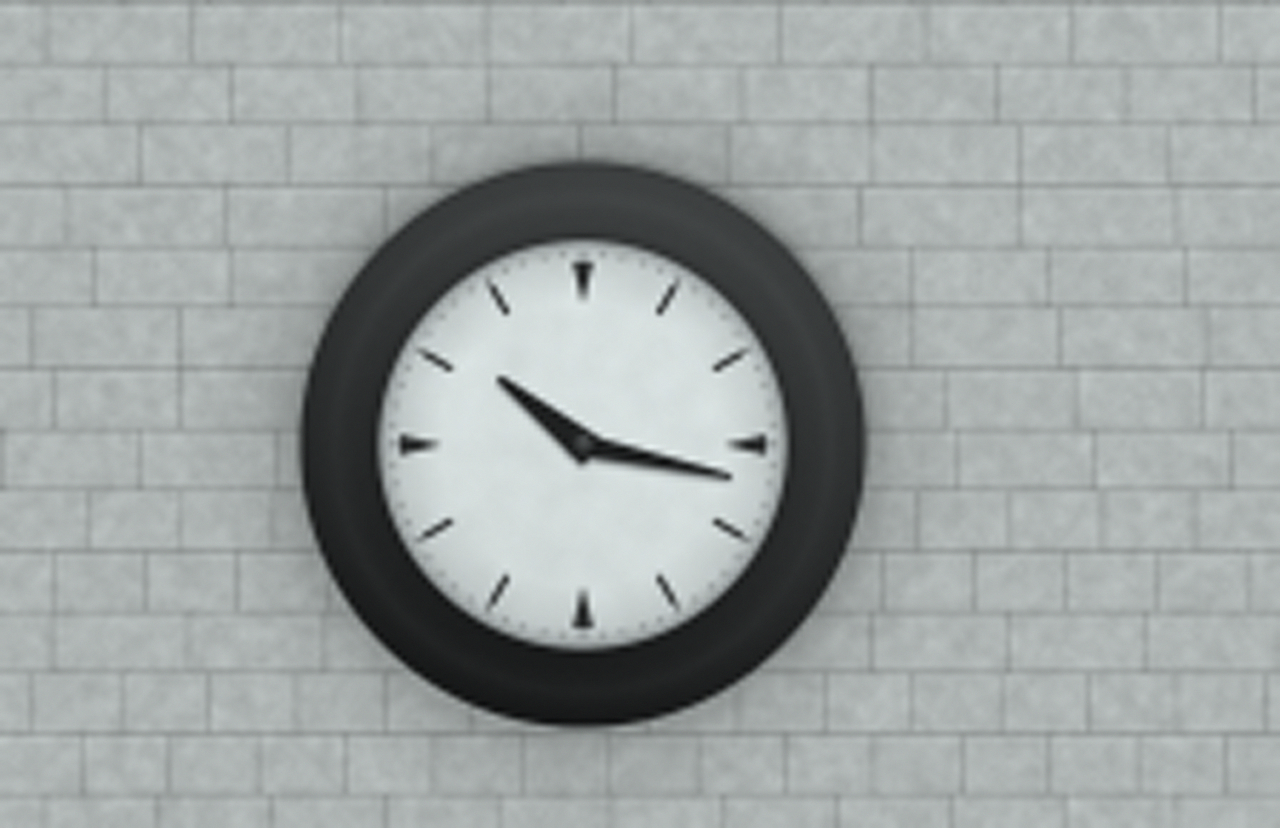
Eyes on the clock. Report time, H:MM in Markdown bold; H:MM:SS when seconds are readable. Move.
**10:17**
